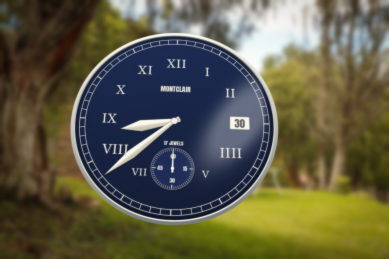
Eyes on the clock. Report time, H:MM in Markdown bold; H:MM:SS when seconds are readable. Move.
**8:38**
